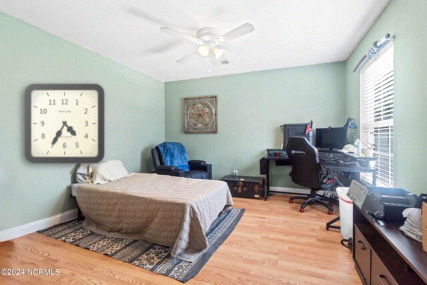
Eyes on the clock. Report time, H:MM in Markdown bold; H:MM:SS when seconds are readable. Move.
**4:35**
